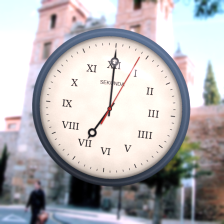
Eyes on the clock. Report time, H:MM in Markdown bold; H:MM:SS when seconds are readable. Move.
**7:00:04**
